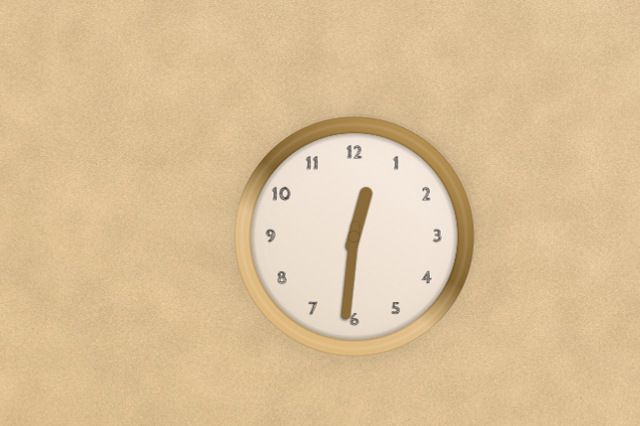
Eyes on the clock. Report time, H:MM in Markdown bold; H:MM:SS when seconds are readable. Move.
**12:31**
